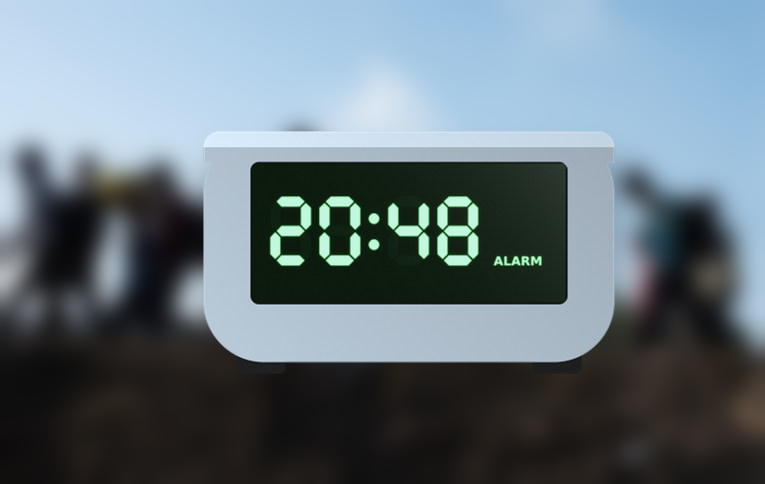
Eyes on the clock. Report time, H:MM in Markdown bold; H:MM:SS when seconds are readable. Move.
**20:48**
